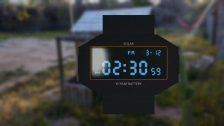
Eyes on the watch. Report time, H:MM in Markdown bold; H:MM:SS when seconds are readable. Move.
**2:30:59**
